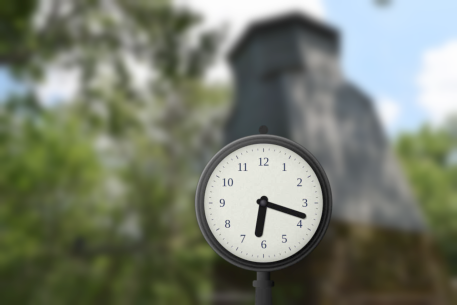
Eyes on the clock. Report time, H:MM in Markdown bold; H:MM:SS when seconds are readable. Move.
**6:18**
